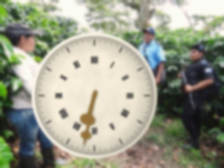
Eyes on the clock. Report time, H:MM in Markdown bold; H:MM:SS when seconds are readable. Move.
**6:32**
